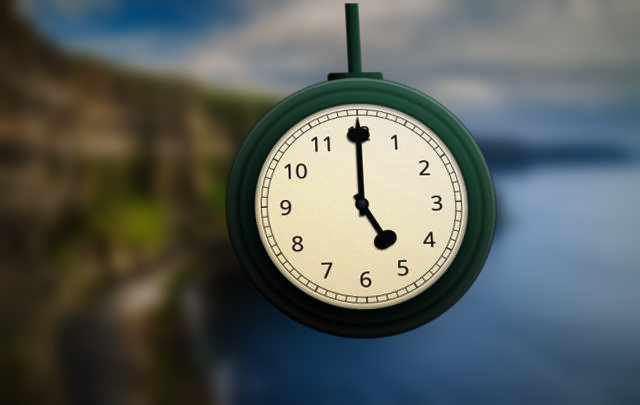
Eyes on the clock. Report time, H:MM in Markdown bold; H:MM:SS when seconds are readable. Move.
**5:00**
